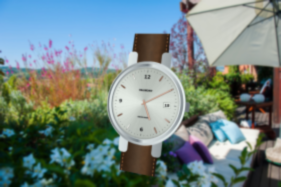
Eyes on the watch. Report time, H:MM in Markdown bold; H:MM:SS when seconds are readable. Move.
**5:10**
